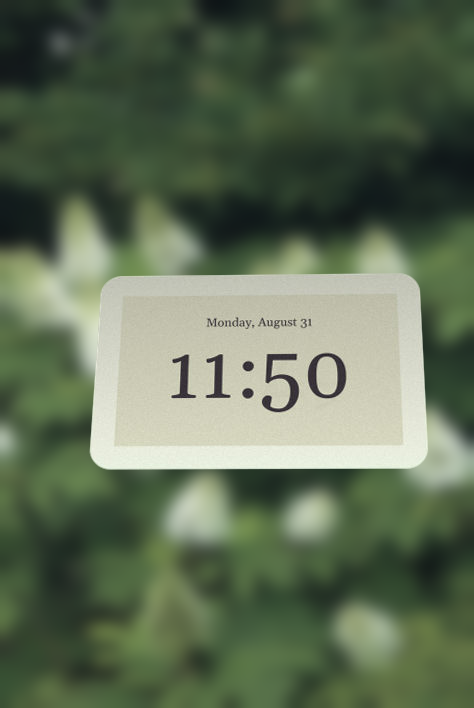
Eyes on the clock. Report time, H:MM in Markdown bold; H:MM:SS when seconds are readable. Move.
**11:50**
